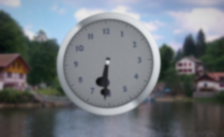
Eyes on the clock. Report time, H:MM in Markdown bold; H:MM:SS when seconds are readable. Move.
**6:31**
